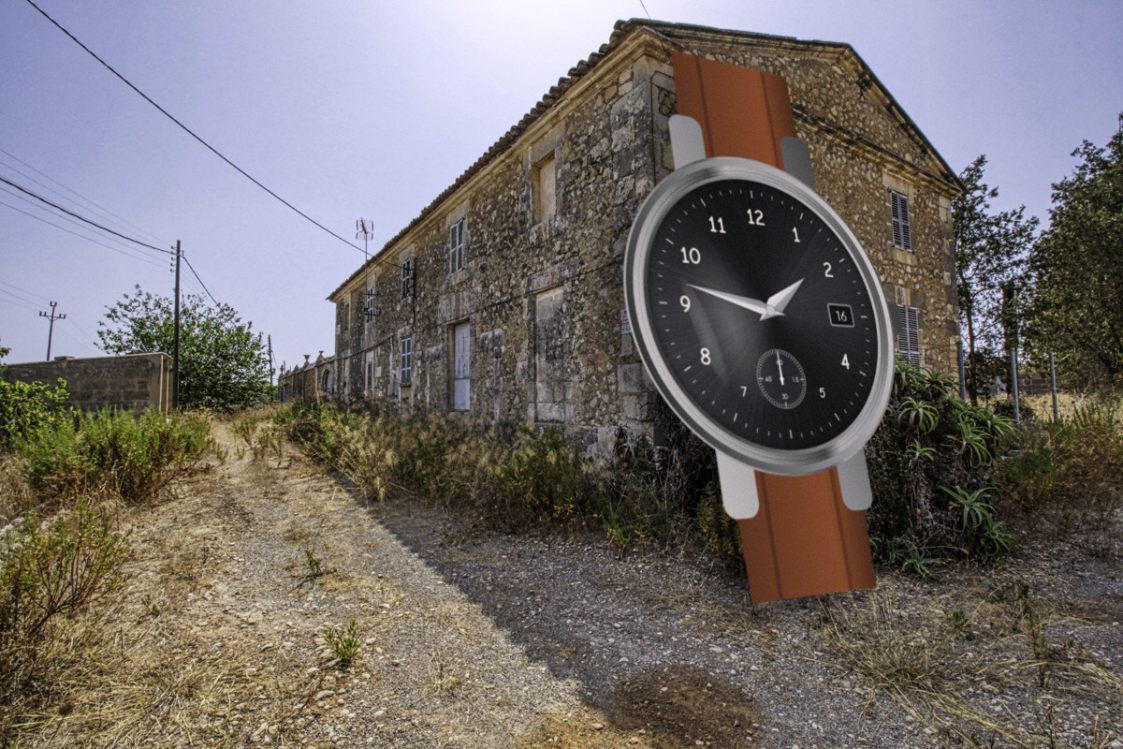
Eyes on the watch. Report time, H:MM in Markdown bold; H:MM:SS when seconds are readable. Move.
**1:47**
